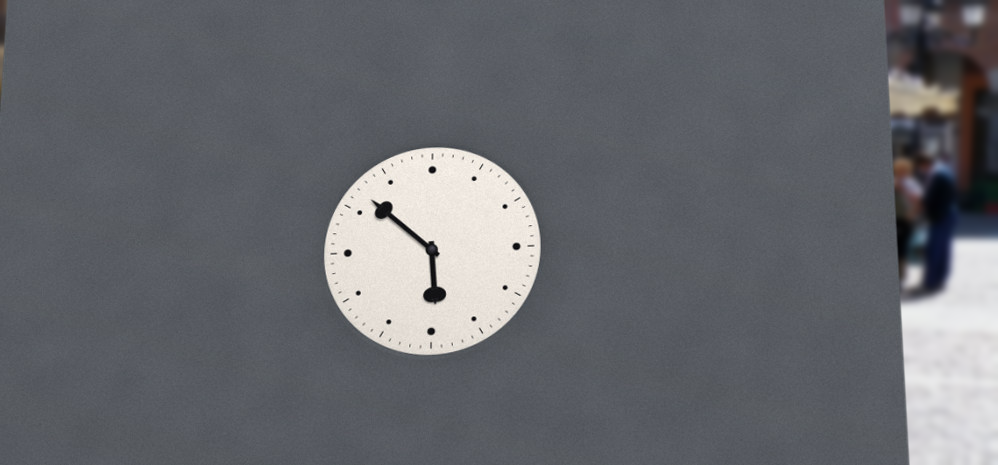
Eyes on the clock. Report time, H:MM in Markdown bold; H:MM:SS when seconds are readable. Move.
**5:52**
